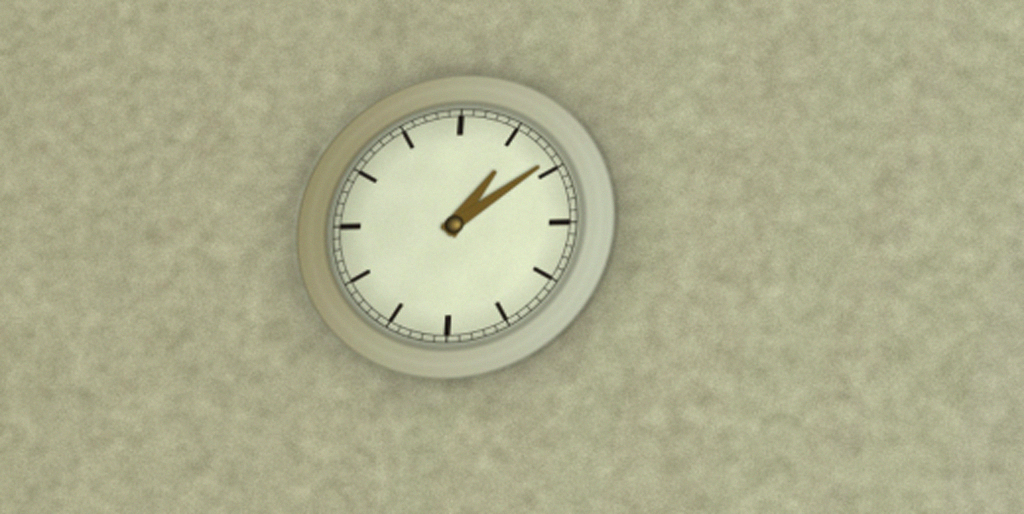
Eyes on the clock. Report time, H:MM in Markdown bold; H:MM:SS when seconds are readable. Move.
**1:09**
